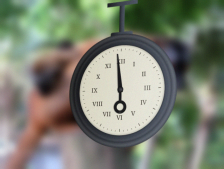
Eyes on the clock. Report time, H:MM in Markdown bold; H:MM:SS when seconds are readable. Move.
**5:59**
